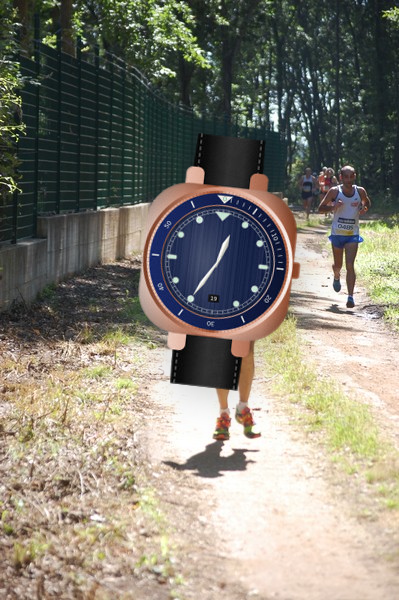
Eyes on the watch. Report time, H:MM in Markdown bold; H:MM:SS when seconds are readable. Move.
**12:35**
